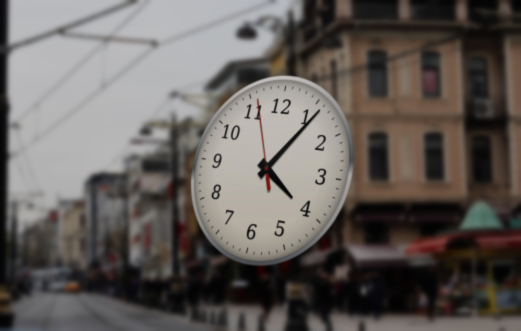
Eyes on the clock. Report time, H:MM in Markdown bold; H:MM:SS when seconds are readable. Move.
**4:05:56**
